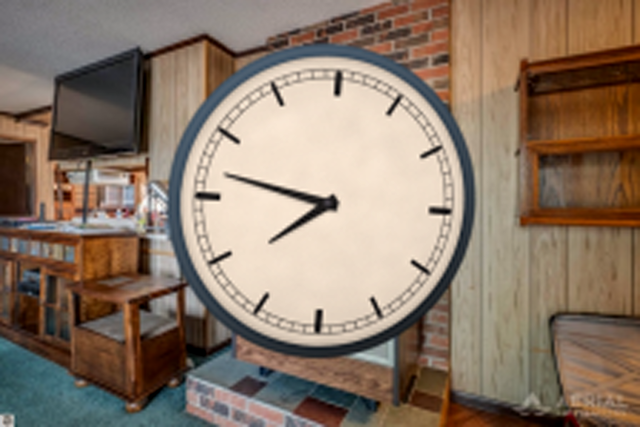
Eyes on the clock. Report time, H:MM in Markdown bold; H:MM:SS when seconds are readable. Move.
**7:47**
